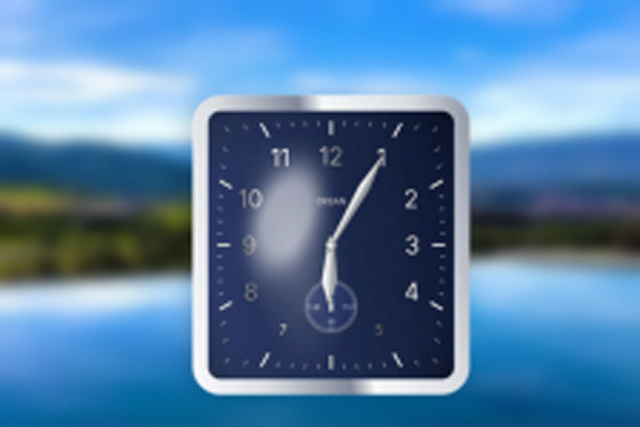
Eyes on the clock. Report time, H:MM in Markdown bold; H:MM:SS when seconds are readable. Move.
**6:05**
